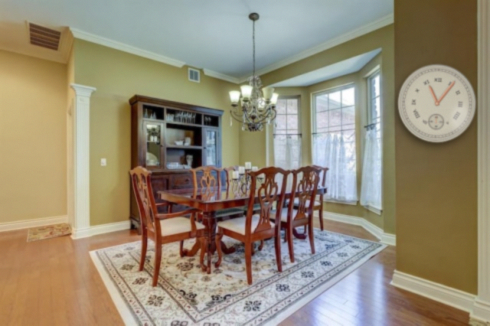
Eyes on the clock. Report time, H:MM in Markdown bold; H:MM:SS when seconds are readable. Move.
**11:06**
